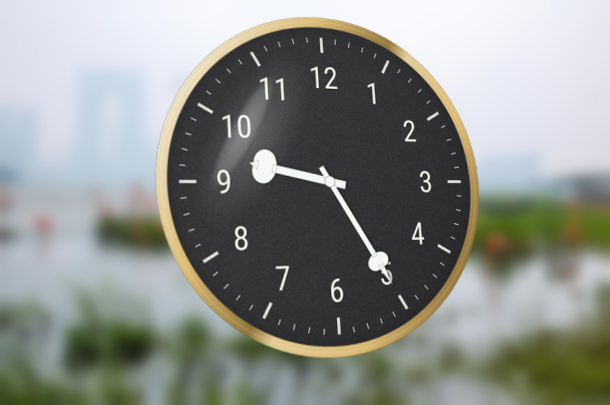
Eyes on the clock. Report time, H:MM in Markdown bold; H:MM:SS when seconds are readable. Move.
**9:25**
